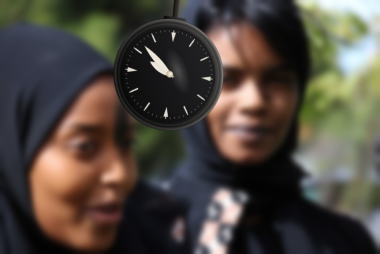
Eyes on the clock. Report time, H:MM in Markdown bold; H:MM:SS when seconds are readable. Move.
**9:52**
